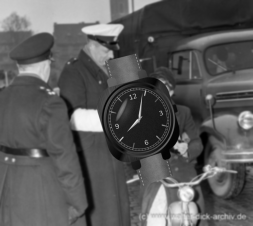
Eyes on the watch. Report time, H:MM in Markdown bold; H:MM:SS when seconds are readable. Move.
**8:04**
